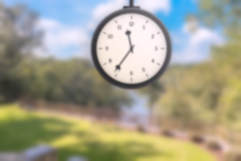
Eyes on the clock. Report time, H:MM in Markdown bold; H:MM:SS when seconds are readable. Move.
**11:36**
